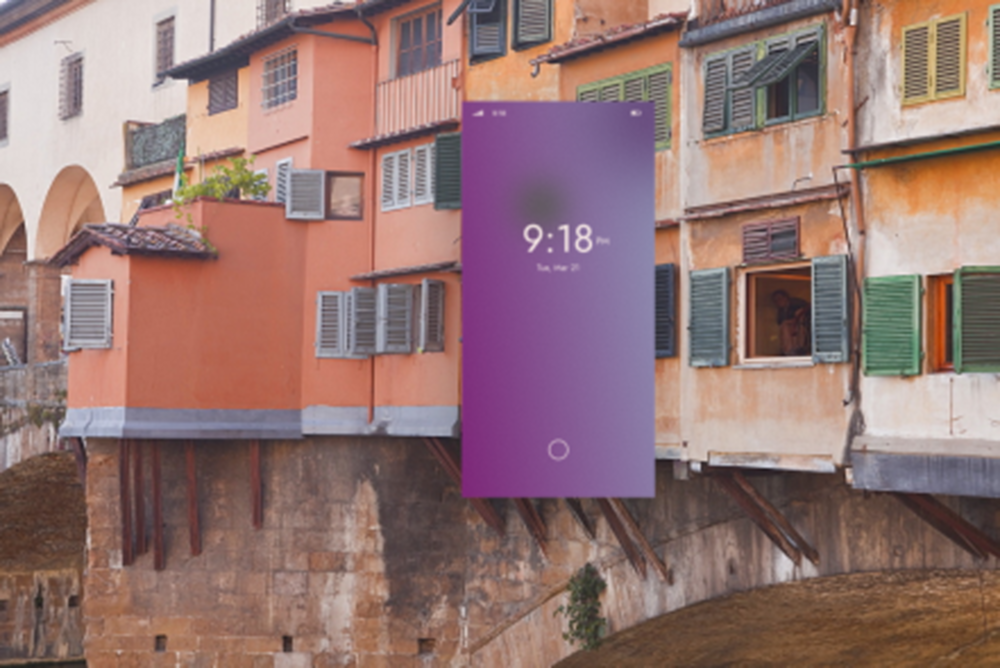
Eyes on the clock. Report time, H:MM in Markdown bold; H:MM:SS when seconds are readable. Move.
**9:18**
